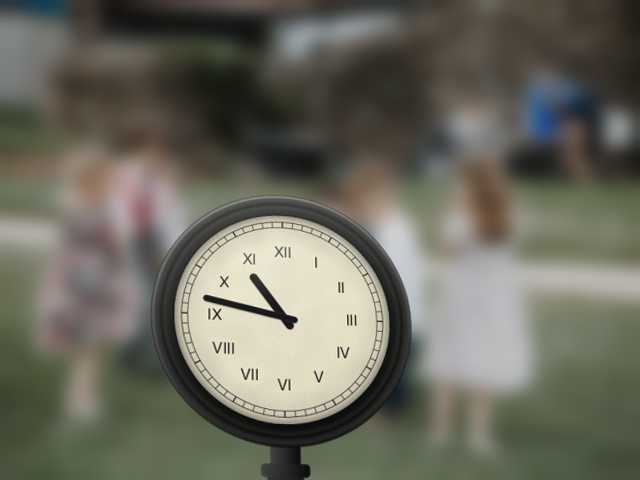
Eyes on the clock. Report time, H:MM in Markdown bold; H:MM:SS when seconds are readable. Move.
**10:47**
